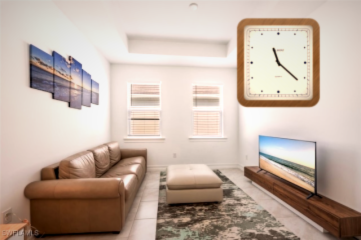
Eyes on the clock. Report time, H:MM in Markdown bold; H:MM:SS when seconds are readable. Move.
**11:22**
